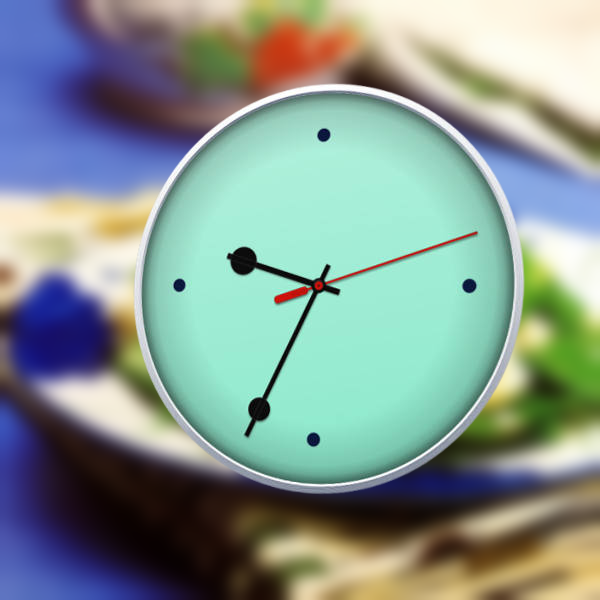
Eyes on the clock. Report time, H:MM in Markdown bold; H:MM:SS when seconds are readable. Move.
**9:34:12**
